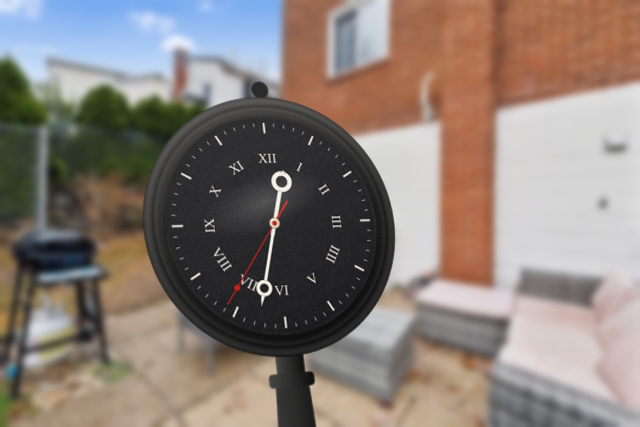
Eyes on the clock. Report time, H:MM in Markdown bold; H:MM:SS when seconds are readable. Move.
**12:32:36**
